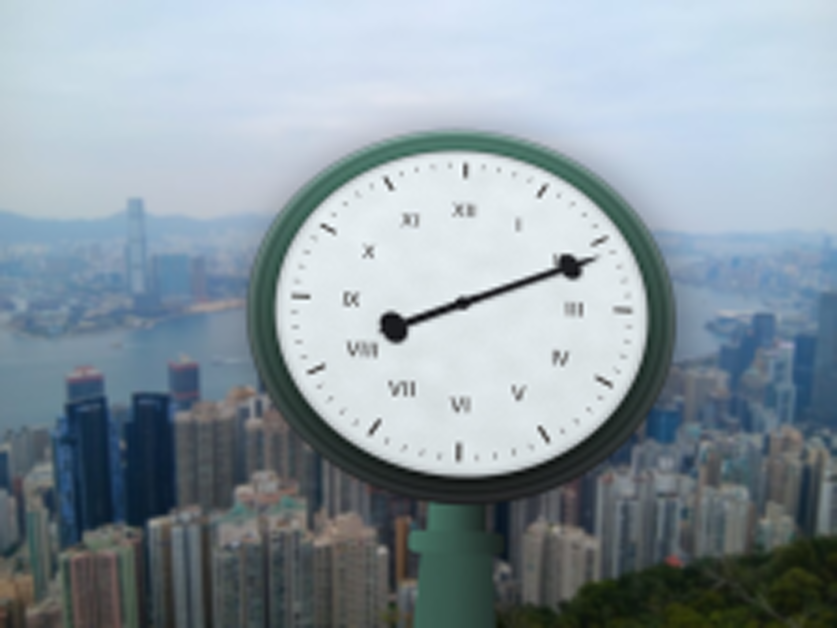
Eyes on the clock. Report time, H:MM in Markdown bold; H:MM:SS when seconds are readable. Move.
**8:11**
